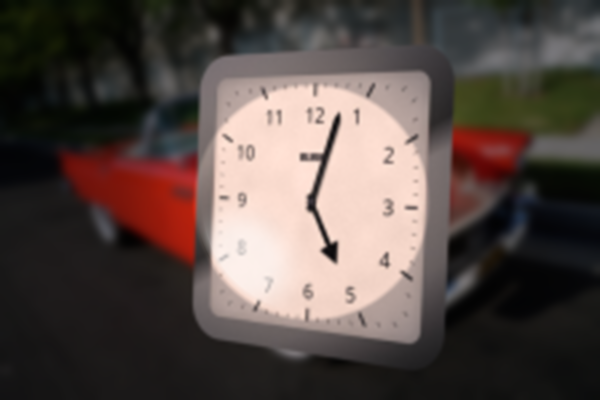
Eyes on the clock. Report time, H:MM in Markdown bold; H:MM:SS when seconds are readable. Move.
**5:03**
